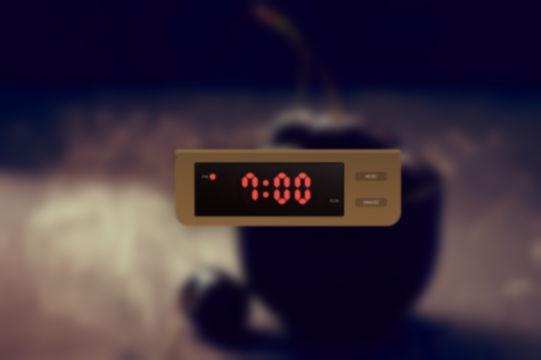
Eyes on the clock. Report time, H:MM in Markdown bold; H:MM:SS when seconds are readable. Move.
**7:00**
